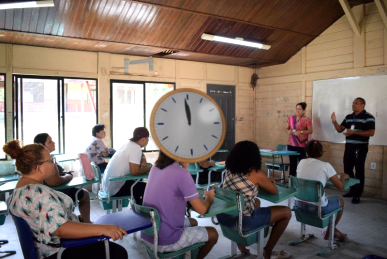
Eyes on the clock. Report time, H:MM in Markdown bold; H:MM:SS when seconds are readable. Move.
**11:59**
